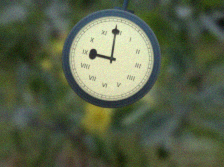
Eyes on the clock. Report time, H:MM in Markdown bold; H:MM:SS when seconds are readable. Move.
**8:59**
